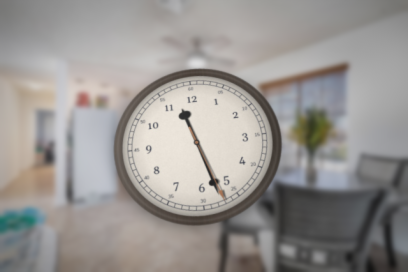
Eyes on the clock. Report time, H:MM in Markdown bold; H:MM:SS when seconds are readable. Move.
**11:27:27**
